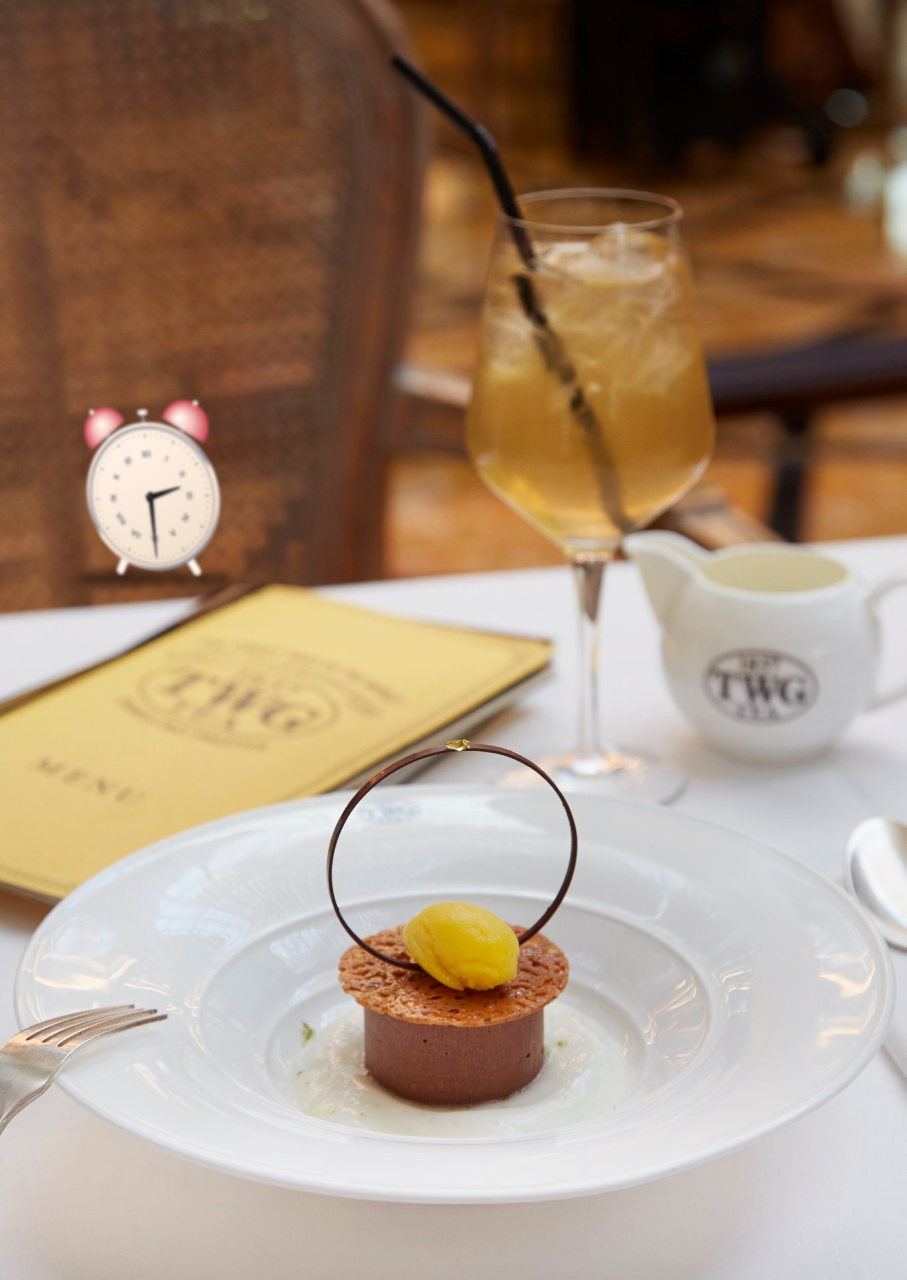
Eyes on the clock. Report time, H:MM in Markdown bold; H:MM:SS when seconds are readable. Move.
**2:30**
